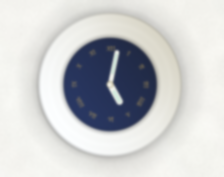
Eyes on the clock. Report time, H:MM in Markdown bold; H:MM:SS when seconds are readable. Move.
**5:02**
